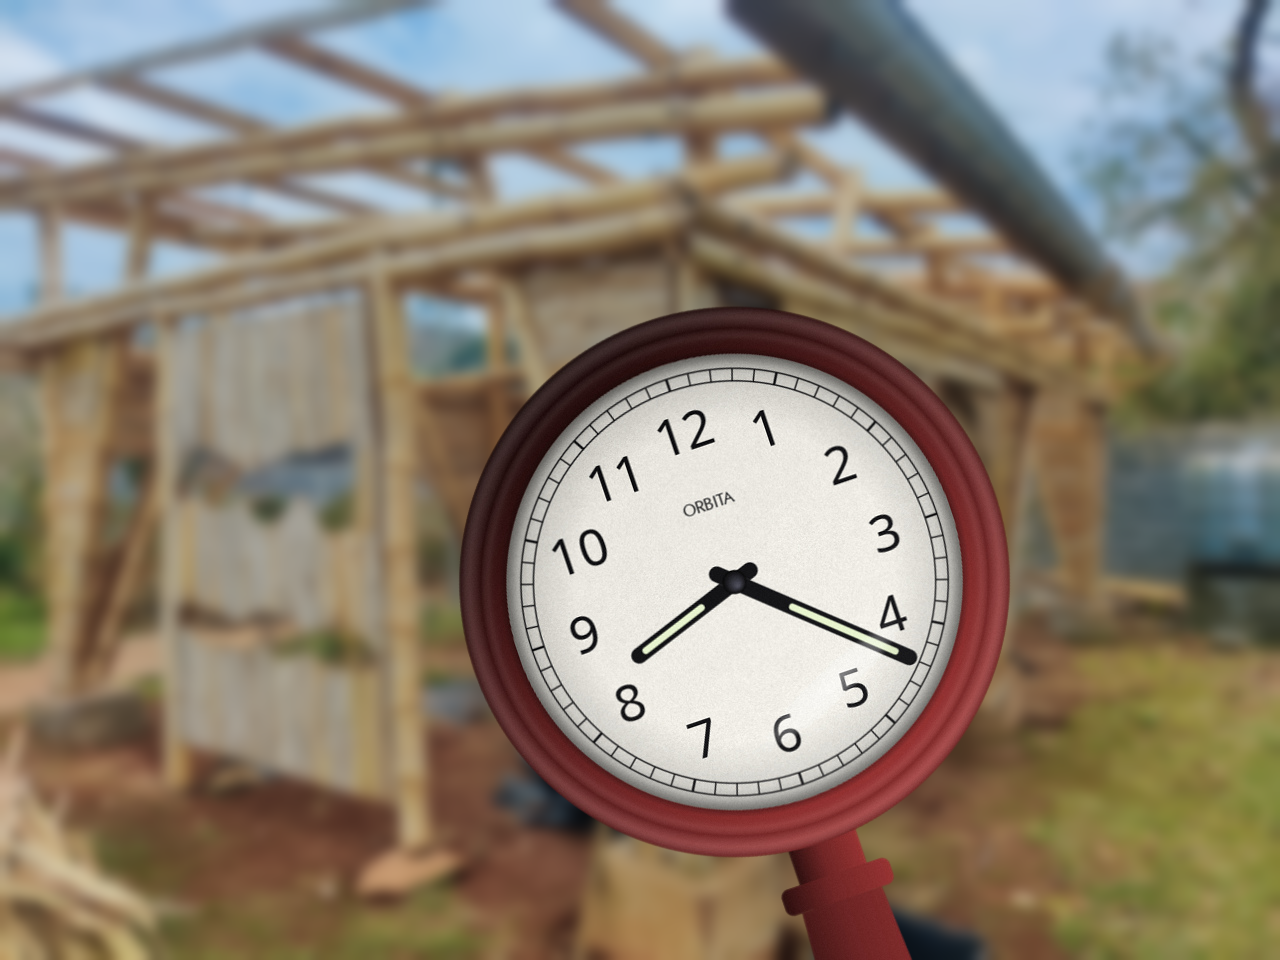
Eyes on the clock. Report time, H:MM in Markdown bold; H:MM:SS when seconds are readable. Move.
**8:22**
